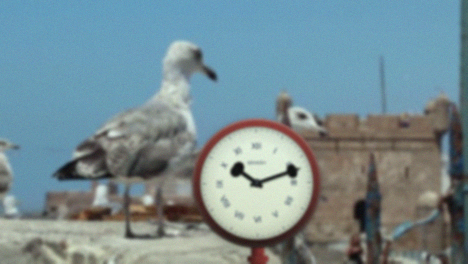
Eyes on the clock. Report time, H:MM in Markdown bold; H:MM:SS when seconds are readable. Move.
**10:12**
